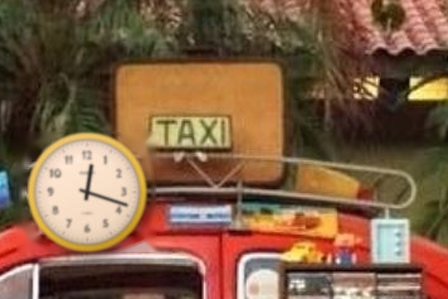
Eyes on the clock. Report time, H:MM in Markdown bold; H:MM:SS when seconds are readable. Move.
**12:18**
